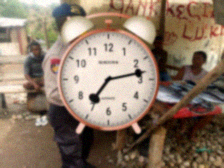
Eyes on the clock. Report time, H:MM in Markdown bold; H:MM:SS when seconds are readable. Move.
**7:13**
